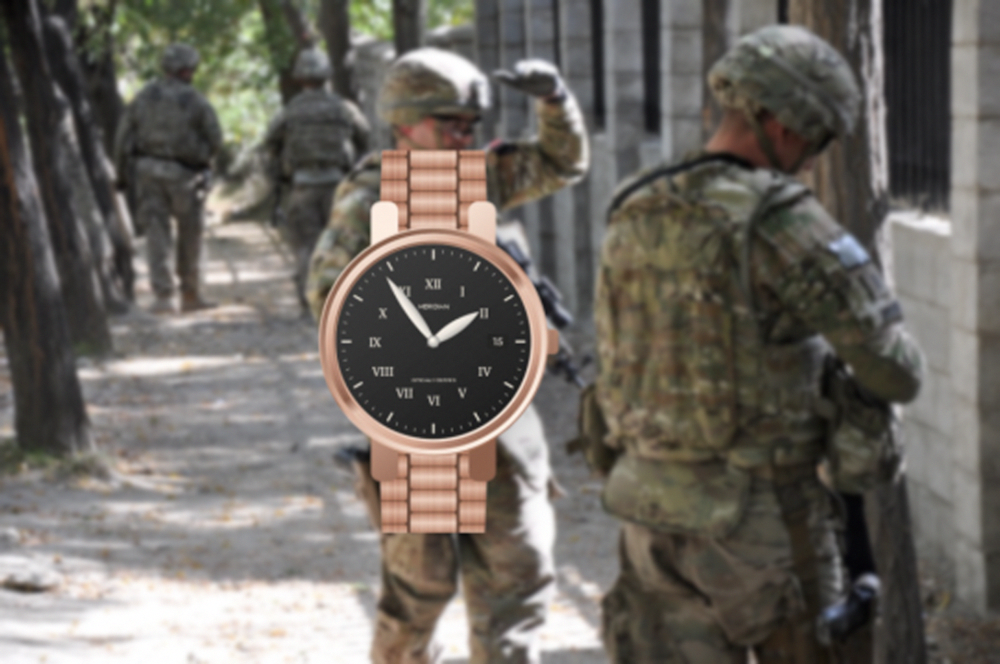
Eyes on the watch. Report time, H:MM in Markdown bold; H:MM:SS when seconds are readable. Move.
**1:54**
